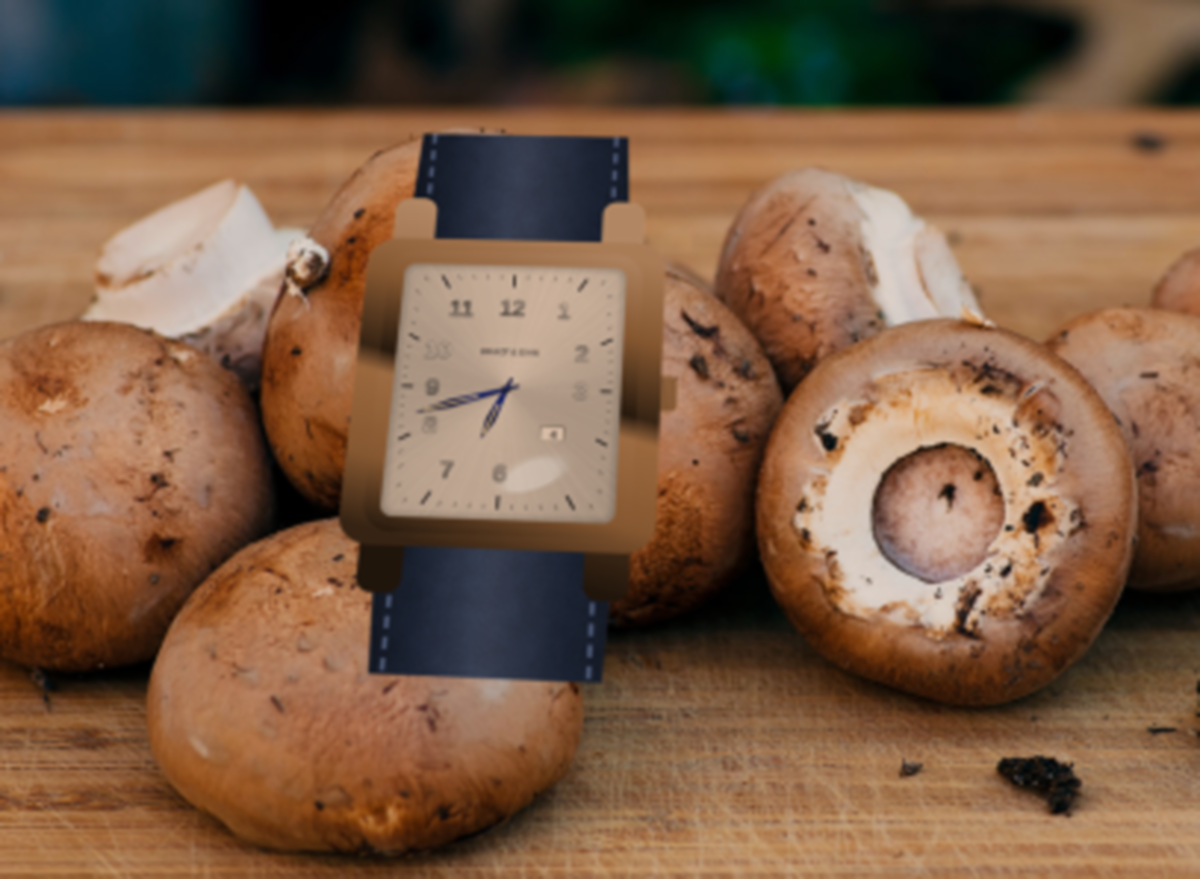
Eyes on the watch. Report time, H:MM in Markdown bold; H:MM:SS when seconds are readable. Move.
**6:42**
